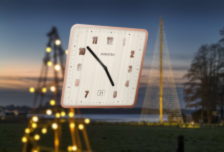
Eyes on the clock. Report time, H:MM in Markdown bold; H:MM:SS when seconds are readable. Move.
**4:52**
